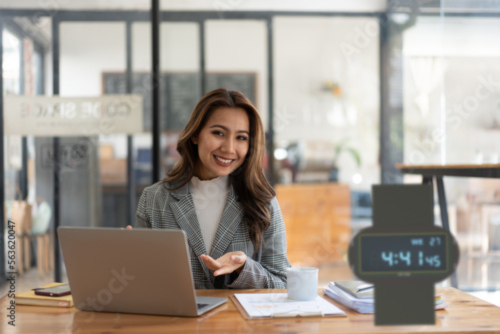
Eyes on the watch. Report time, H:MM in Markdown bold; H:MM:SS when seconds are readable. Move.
**4:41**
